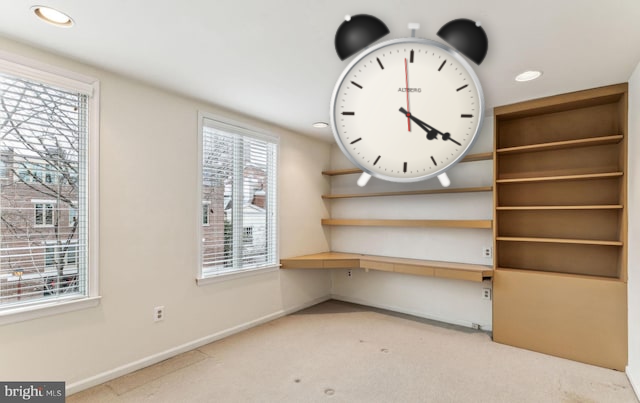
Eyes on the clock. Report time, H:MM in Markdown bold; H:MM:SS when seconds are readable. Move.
**4:19:59**
